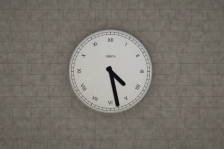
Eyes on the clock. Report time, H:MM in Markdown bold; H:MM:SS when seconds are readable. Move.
**4:28**
